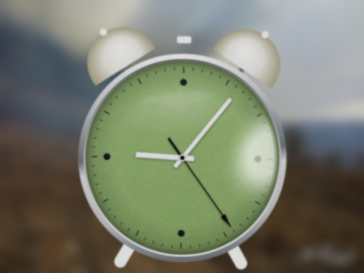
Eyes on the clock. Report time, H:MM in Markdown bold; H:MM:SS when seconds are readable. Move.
**9:06:24**
